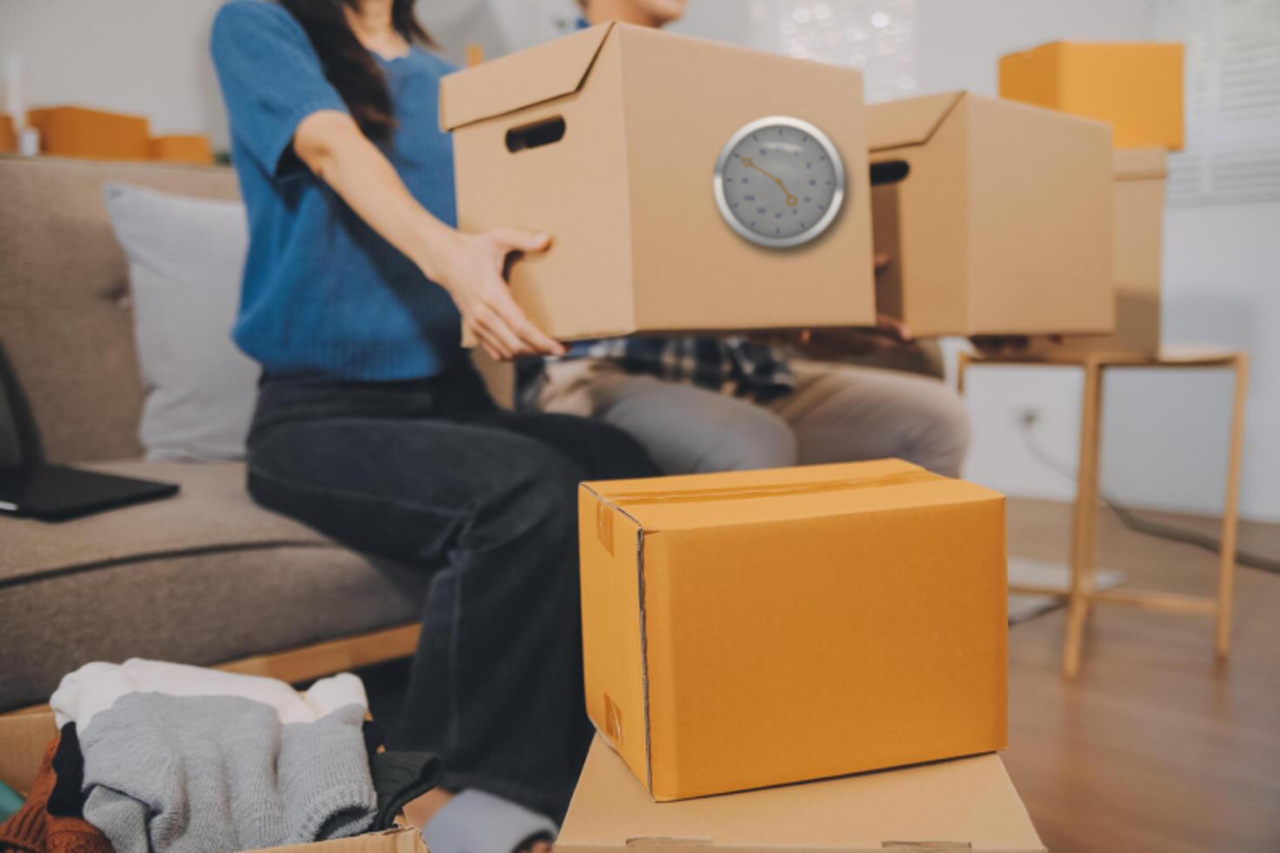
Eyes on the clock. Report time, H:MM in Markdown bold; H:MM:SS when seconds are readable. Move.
**4:50**
